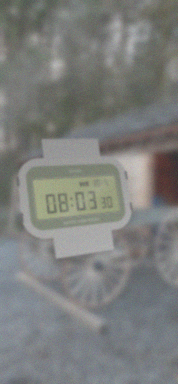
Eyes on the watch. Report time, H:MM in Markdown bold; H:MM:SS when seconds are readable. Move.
**8:03:30**
